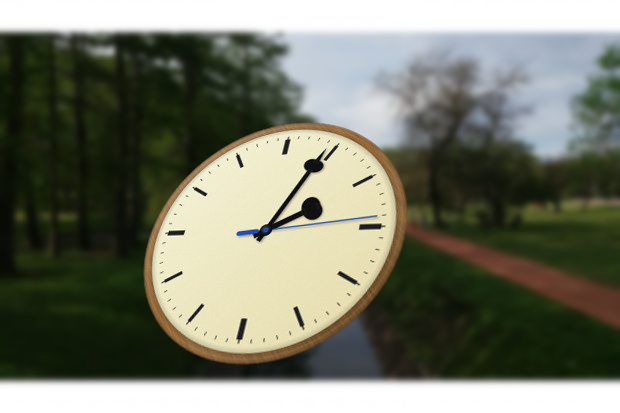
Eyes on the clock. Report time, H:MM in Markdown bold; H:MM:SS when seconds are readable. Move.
**2:04:14**
